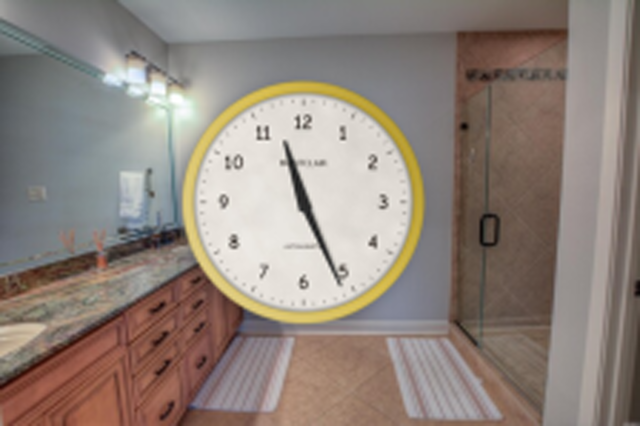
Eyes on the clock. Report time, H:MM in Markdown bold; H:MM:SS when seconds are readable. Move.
**11:26**
